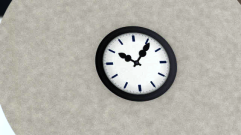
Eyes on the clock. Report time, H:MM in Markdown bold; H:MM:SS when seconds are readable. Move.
**10:06**
